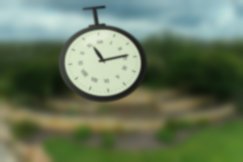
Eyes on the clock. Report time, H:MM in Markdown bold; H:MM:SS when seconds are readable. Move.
**11:14**
